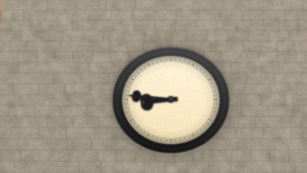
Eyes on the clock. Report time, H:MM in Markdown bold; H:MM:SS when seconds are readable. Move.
**8:46**
